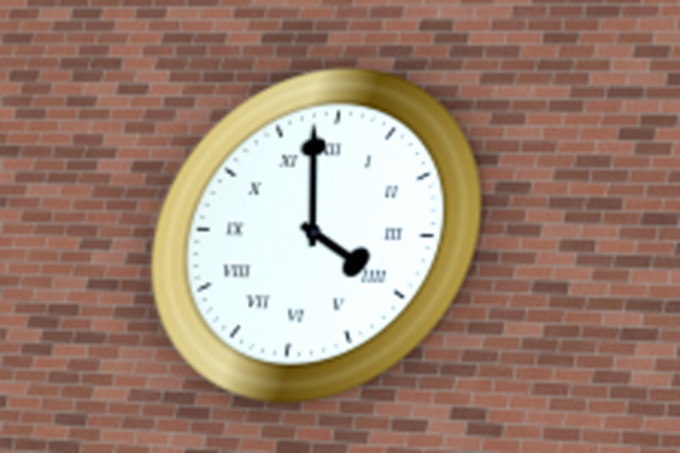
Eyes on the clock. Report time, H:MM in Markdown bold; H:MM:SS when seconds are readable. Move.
**3:58**
